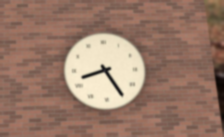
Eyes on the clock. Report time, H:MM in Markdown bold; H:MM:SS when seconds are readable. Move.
**8:25**
